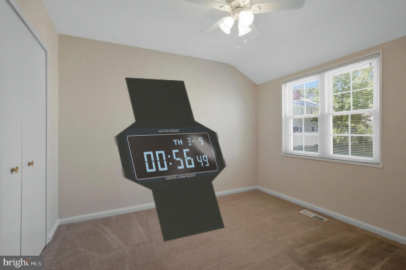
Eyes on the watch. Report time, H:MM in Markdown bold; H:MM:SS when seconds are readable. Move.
**0:56:49**
